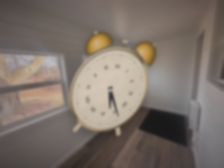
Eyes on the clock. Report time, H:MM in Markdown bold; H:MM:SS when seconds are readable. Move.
**5:24**
